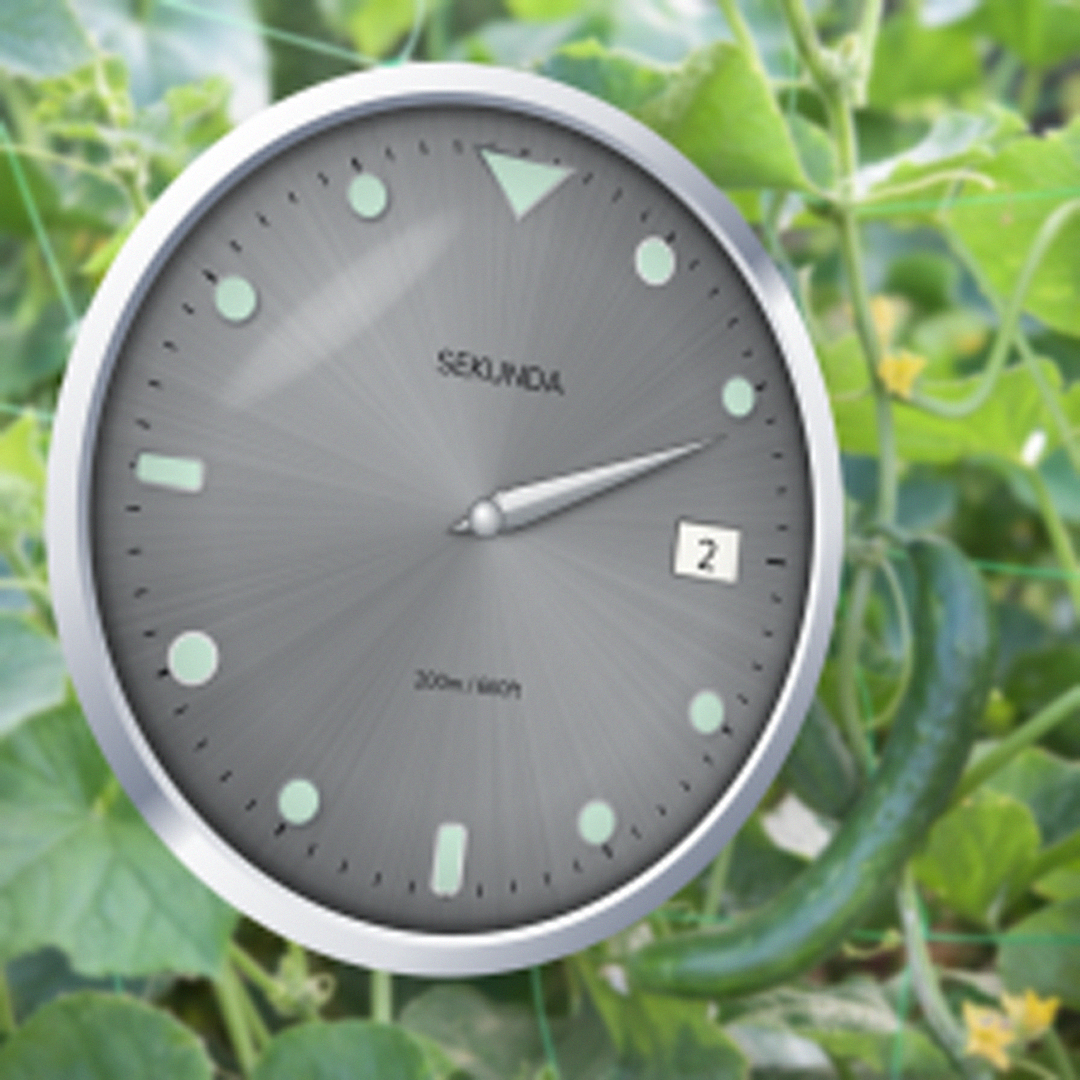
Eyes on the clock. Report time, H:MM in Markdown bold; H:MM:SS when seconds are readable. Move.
**2:11**
